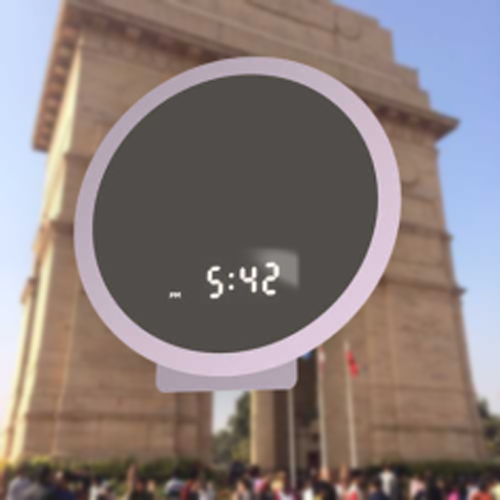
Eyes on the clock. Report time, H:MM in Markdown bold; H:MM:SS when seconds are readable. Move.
**5:42**
